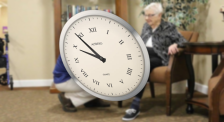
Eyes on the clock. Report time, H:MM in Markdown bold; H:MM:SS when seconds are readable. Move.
**9:54**
